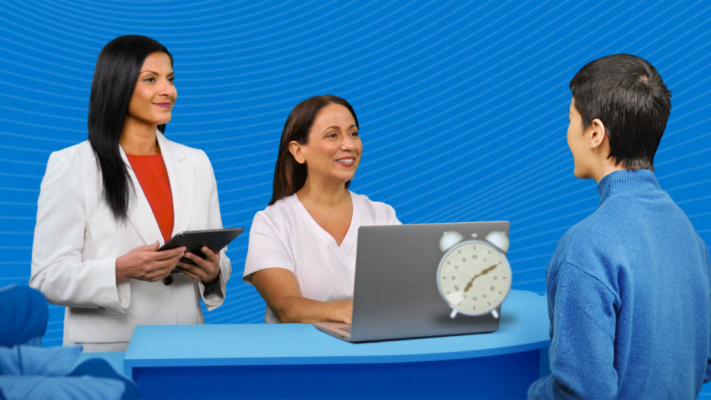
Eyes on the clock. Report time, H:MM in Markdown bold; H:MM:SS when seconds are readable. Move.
**7:10**
